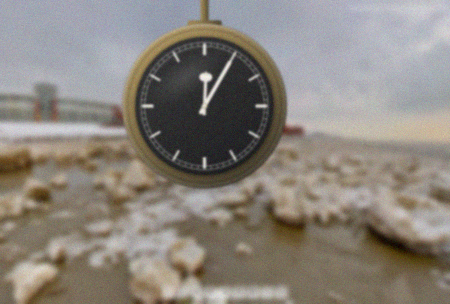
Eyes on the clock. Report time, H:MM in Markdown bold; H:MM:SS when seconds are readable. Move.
**12:05**
